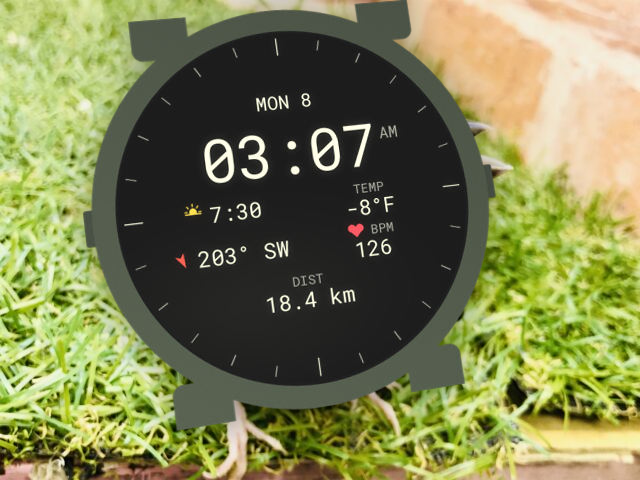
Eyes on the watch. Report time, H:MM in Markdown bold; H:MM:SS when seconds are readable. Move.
**3:07**
